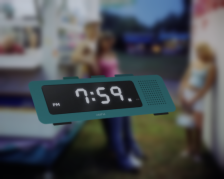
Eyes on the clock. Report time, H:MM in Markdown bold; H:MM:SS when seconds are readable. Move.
**7:59**
